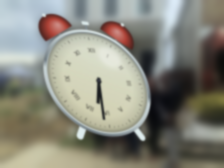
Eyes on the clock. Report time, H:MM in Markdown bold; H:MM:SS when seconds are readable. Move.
**6:31**
